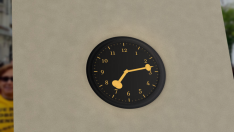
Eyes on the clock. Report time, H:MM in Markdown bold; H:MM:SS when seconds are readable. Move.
**7:13**
